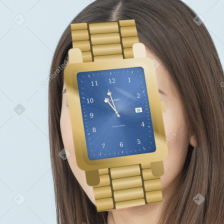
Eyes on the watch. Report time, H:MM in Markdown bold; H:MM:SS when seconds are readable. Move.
**10:58**
